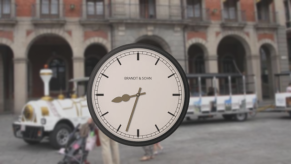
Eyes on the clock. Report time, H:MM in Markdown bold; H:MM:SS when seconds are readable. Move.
**8:33**
